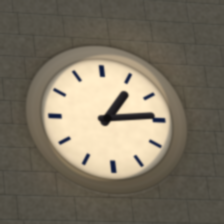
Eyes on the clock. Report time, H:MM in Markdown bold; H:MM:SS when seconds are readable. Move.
**1:14**
